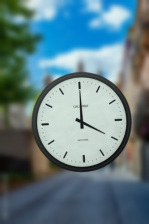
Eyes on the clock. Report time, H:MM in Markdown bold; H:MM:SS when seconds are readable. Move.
**4:00**
